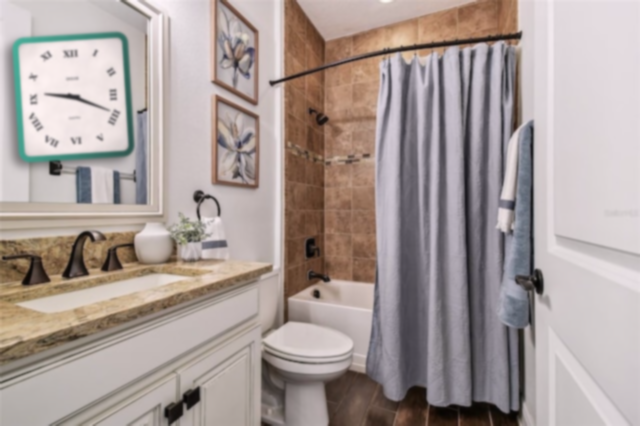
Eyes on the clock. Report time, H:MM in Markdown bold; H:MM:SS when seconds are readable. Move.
**9:19**
